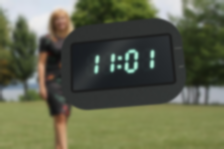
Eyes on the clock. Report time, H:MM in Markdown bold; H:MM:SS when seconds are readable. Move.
**11:01**
